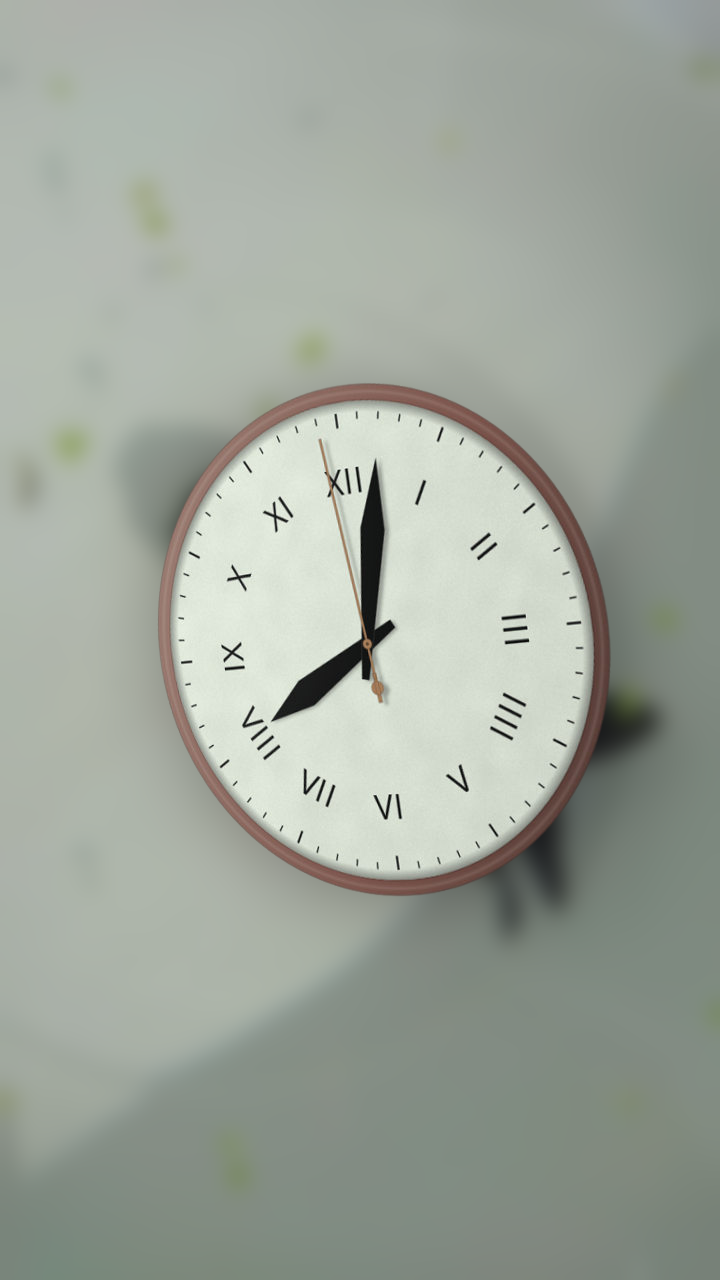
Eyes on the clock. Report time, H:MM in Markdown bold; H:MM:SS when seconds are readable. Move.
**8:01:59**
